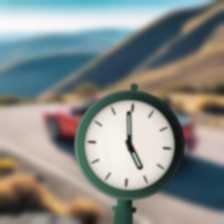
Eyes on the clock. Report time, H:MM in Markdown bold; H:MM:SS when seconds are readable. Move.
**4:59**
